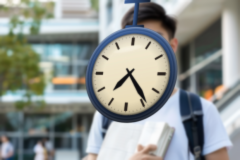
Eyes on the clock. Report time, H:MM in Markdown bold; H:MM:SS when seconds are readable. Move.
**7:24**
